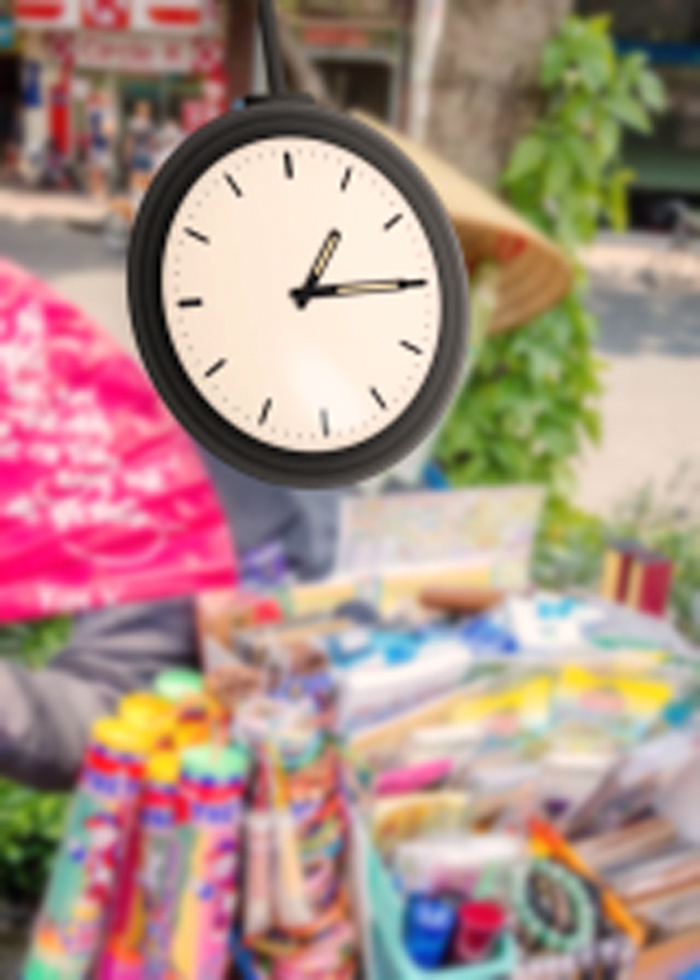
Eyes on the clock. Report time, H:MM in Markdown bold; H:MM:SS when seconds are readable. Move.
**1:15**
